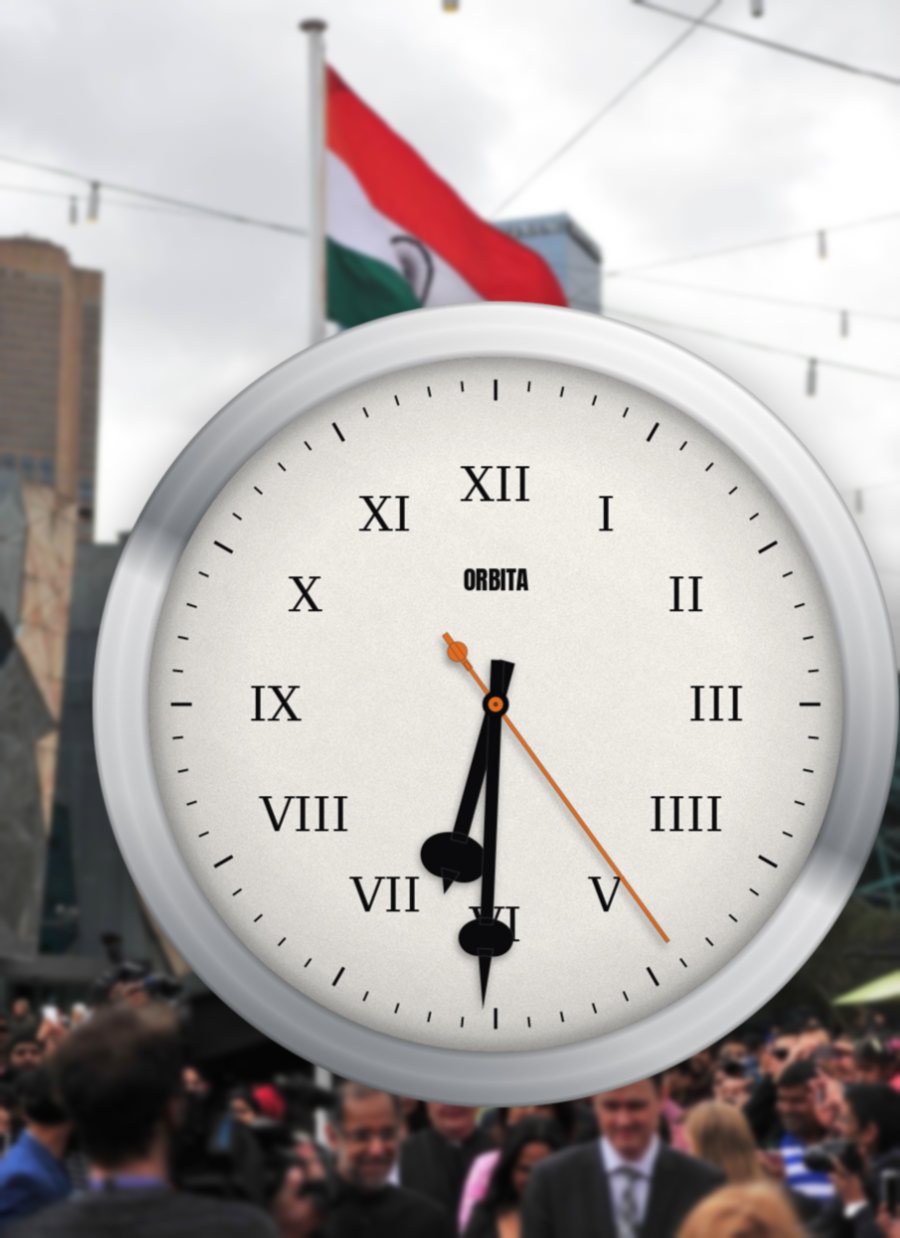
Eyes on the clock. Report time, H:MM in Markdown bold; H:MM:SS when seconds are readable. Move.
**6:30:24**
